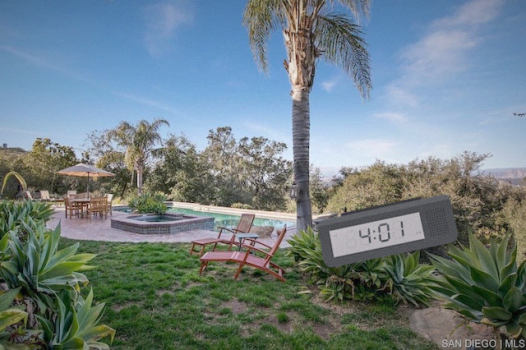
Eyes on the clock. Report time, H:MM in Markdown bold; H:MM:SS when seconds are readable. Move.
**4:01**
